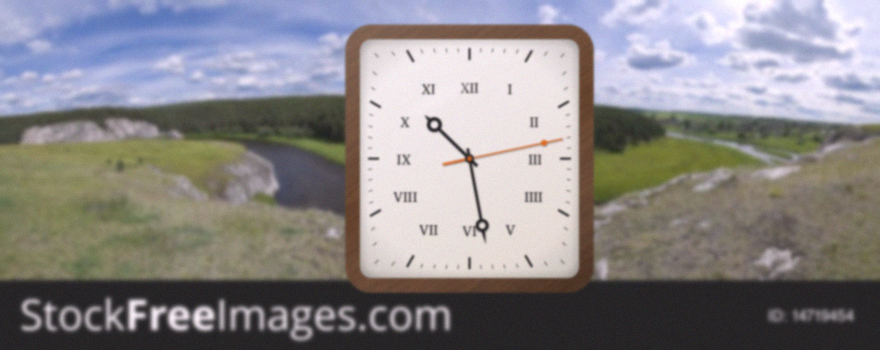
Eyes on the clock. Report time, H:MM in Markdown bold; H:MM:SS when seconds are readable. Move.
**10:28:13**
